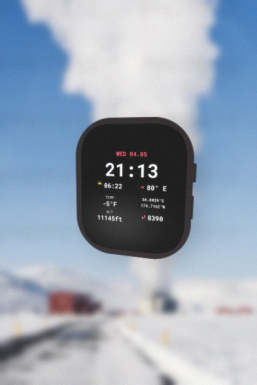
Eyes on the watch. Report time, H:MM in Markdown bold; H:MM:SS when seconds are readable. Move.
**21:13**
